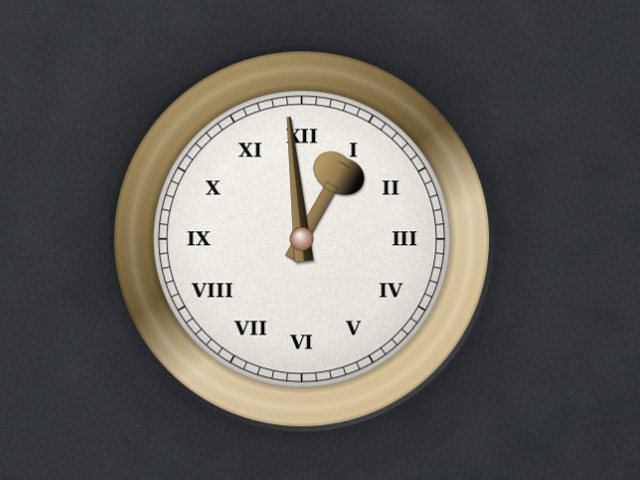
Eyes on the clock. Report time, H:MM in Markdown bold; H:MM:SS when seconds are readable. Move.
**12:59**
